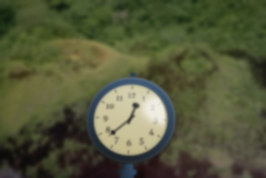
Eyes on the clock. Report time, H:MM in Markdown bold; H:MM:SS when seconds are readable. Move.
**12:38**
